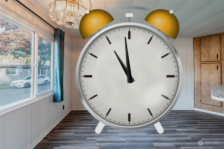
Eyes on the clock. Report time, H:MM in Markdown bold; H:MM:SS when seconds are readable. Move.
**10:59**
